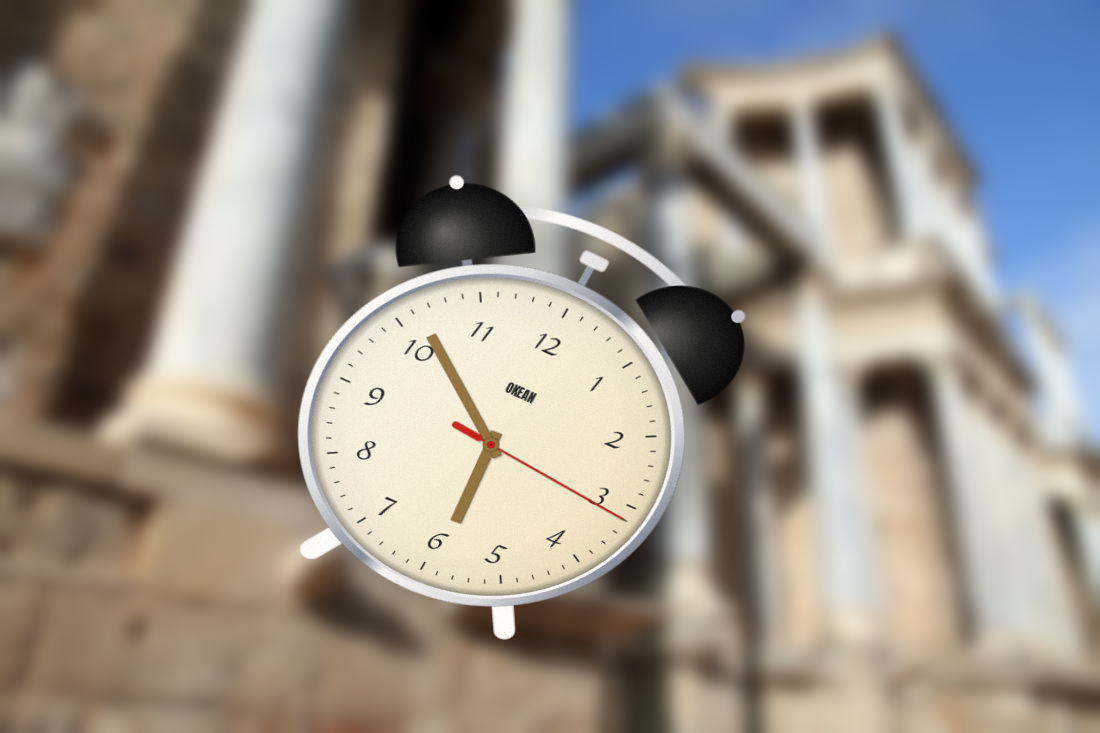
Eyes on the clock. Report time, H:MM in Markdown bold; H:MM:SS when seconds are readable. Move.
**5:51:16**
